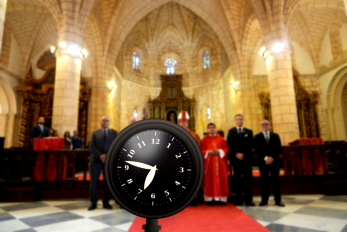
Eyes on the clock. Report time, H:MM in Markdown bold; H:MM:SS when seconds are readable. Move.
**6:47**
